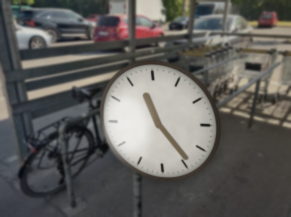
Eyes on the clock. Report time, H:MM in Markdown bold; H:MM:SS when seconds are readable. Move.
**11:24**
